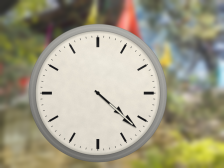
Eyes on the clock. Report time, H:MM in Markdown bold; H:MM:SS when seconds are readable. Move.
**4:22**
